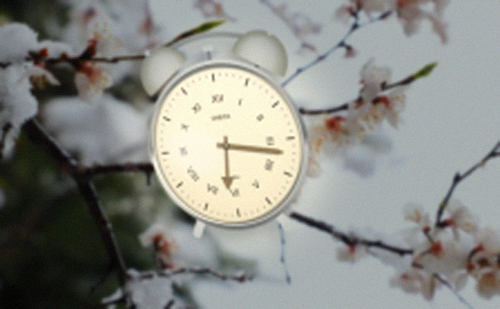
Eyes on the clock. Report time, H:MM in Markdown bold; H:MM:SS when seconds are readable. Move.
**6:17**
